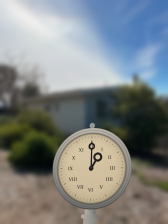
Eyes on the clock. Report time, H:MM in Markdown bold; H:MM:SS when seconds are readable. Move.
**1:00**
